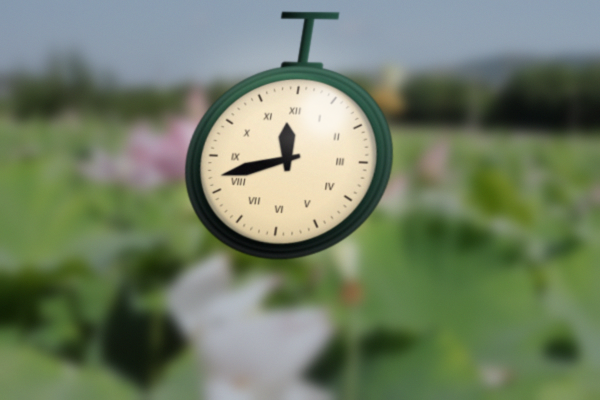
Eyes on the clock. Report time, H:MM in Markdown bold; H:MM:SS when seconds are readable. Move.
**11:42**
